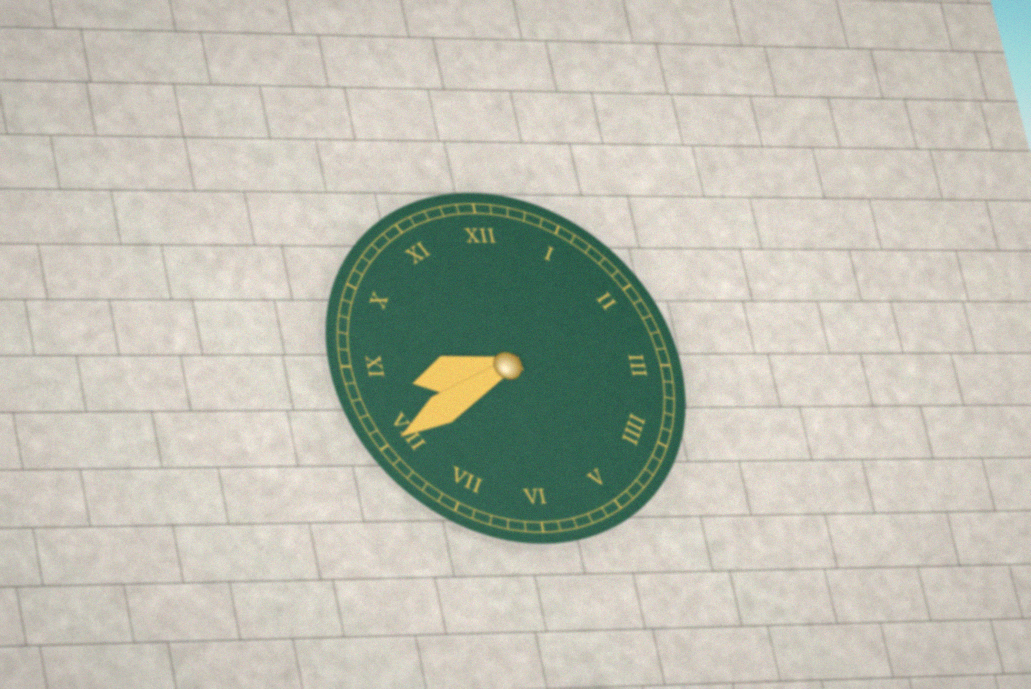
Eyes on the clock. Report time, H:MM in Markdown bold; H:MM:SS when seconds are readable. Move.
**8:40**
